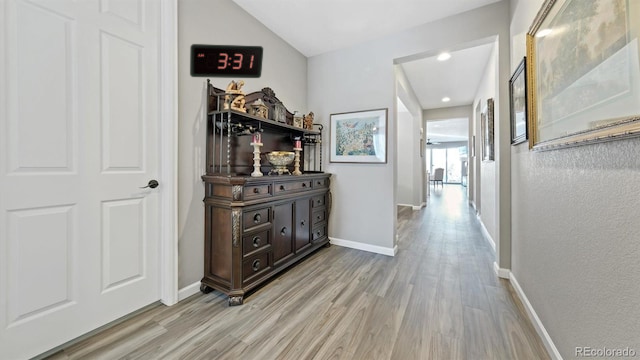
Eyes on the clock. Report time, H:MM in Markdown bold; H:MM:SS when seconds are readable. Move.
**3:31**
